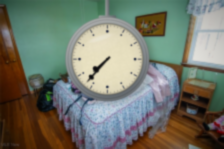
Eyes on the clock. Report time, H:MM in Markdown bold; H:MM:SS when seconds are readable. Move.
**7:37**
